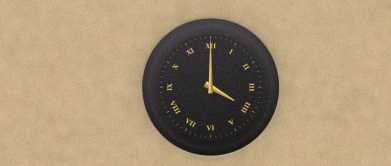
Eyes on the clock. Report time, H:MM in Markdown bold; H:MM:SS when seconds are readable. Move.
**4:00**
